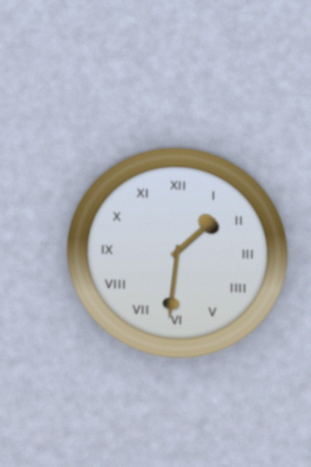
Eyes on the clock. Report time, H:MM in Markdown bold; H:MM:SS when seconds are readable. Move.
**1:31**
